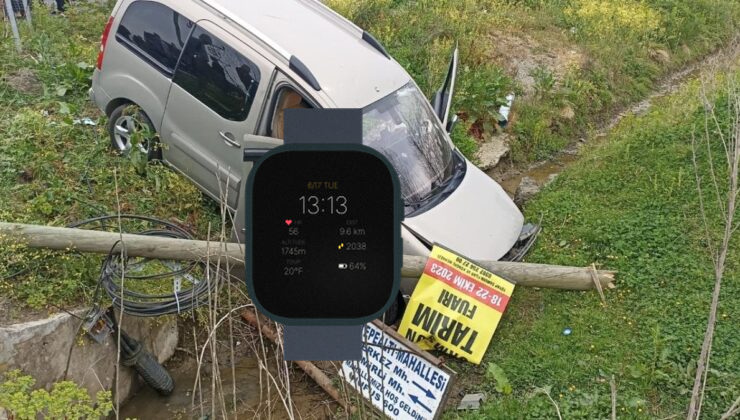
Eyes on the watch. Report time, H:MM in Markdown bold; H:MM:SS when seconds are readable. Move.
**13:13**
